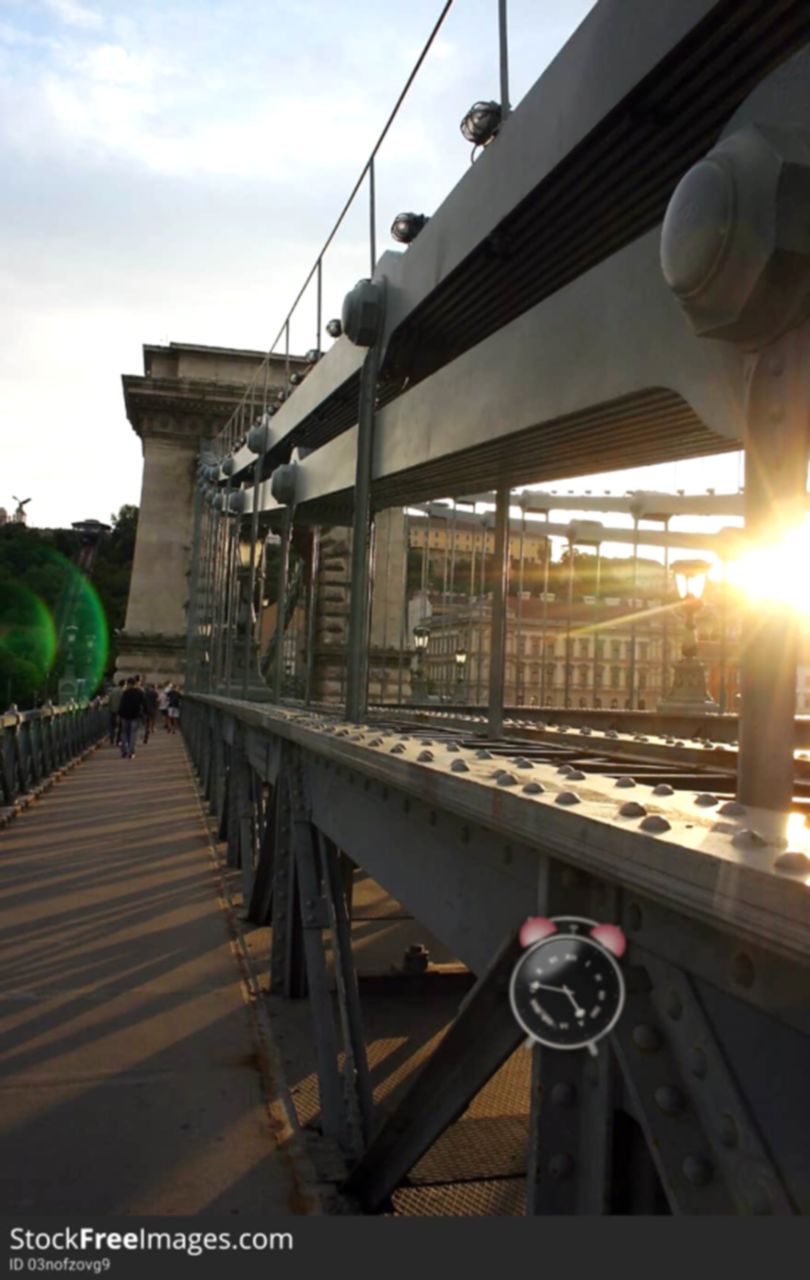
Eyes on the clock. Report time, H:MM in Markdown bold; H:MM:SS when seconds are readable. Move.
**4:46**
